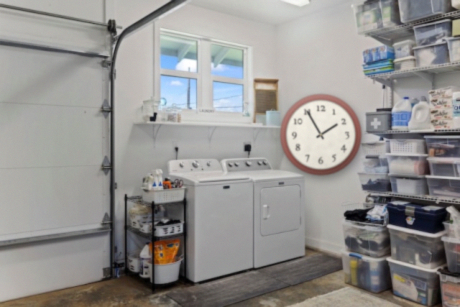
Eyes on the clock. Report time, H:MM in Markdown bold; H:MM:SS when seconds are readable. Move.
**1:55**
